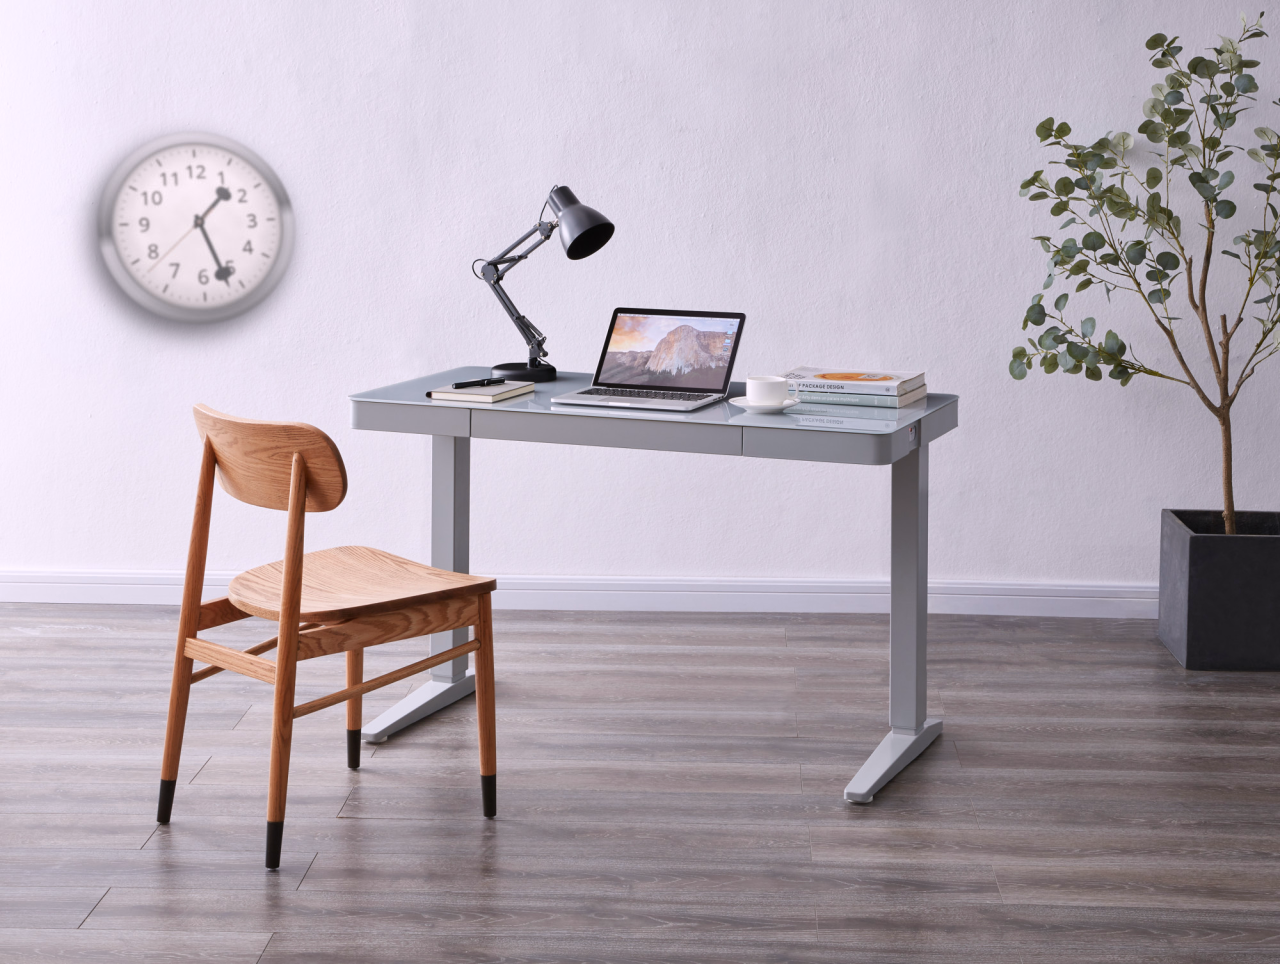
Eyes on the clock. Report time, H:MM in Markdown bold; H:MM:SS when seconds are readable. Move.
**1:26:38**
